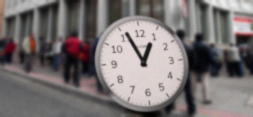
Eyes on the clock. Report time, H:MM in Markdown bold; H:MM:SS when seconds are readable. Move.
**12:56**
